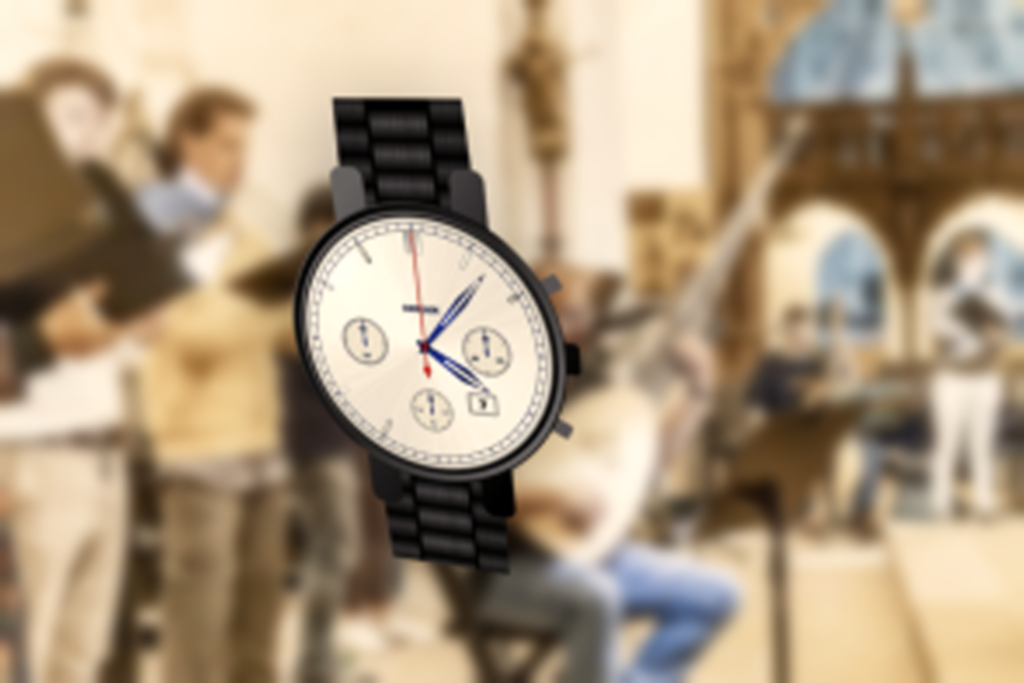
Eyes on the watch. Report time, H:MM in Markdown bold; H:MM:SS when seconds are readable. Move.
**4:07**
